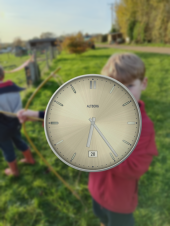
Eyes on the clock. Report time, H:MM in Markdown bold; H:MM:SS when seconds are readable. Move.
**6:24**
